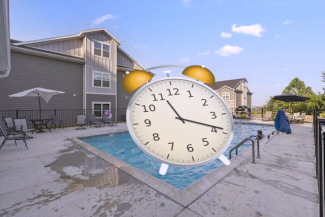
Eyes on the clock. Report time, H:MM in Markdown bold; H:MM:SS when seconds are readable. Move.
**11:19**
